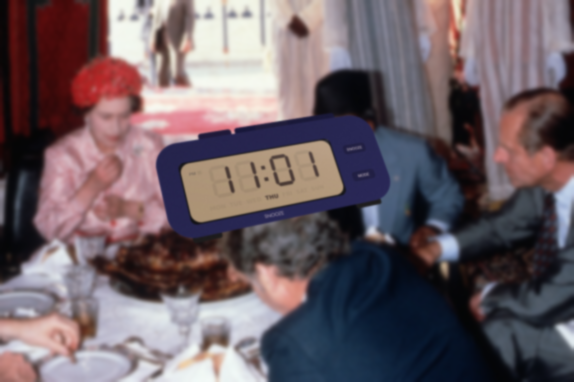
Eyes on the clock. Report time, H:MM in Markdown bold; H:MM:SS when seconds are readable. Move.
**11:01**
